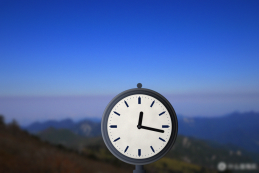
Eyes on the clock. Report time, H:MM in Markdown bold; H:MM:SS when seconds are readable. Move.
**12:17**
